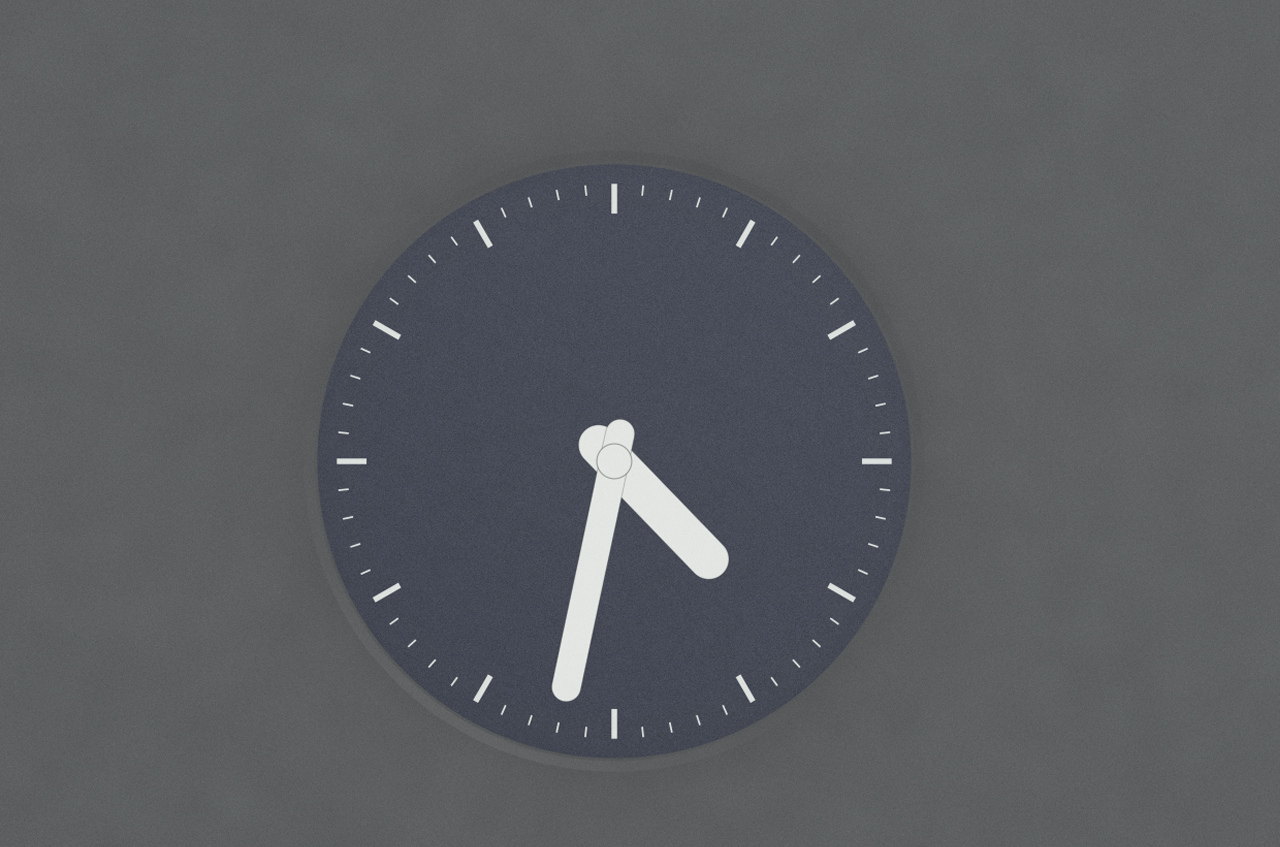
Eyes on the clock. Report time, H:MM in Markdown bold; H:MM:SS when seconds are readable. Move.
**4:32**
